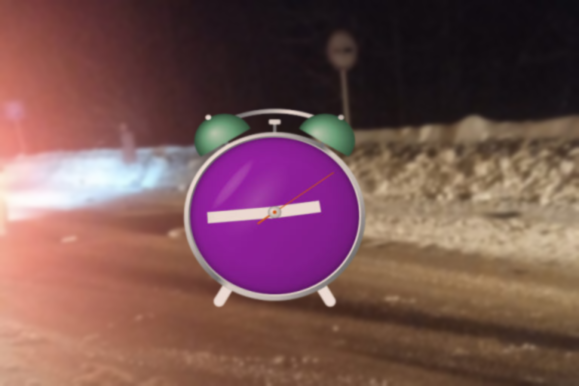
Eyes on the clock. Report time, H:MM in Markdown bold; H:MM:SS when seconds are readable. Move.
**2:44:09**
